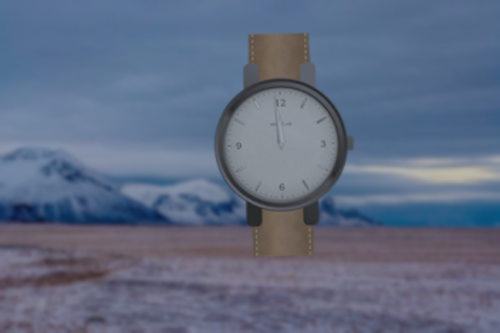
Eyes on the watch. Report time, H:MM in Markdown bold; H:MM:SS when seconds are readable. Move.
**11:59**
